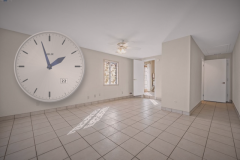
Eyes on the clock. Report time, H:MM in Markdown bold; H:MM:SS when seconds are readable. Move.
**1:57**
